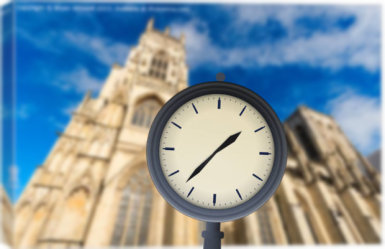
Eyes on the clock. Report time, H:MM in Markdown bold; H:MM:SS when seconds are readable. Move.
**1:37**
